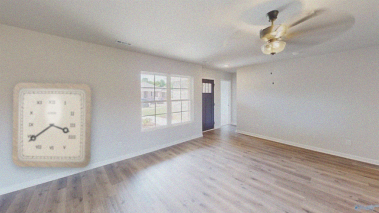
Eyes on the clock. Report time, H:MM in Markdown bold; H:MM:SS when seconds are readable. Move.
**3:39**
